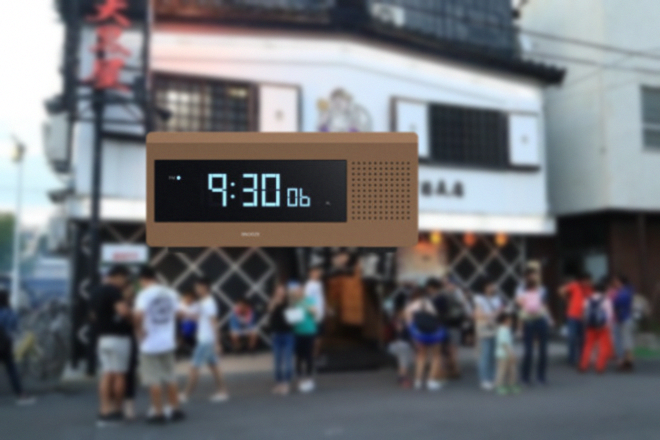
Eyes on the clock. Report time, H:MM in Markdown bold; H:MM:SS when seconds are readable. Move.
**9:30:06**
